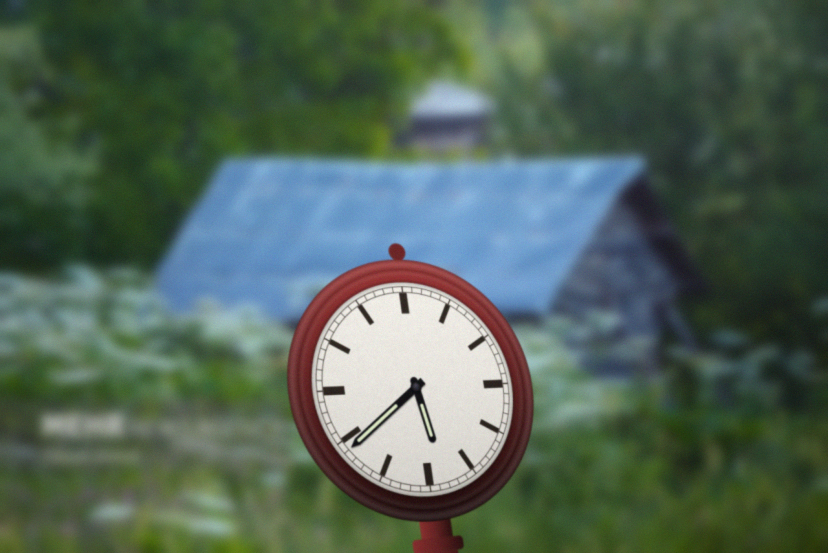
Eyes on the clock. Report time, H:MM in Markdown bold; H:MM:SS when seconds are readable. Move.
**5:39**
